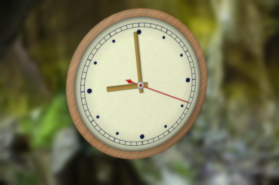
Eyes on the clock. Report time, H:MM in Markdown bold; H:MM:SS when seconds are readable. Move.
**8:59:19**
